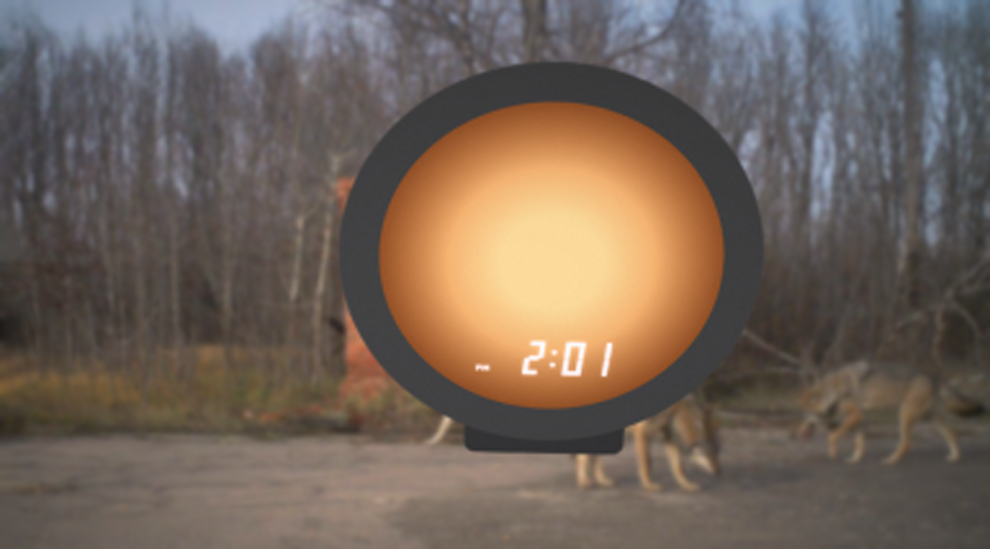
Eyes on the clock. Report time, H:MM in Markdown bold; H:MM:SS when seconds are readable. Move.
**2:01**
